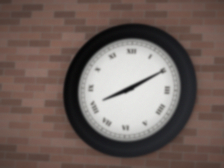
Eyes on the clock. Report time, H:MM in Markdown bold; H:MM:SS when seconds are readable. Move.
**8:10**
